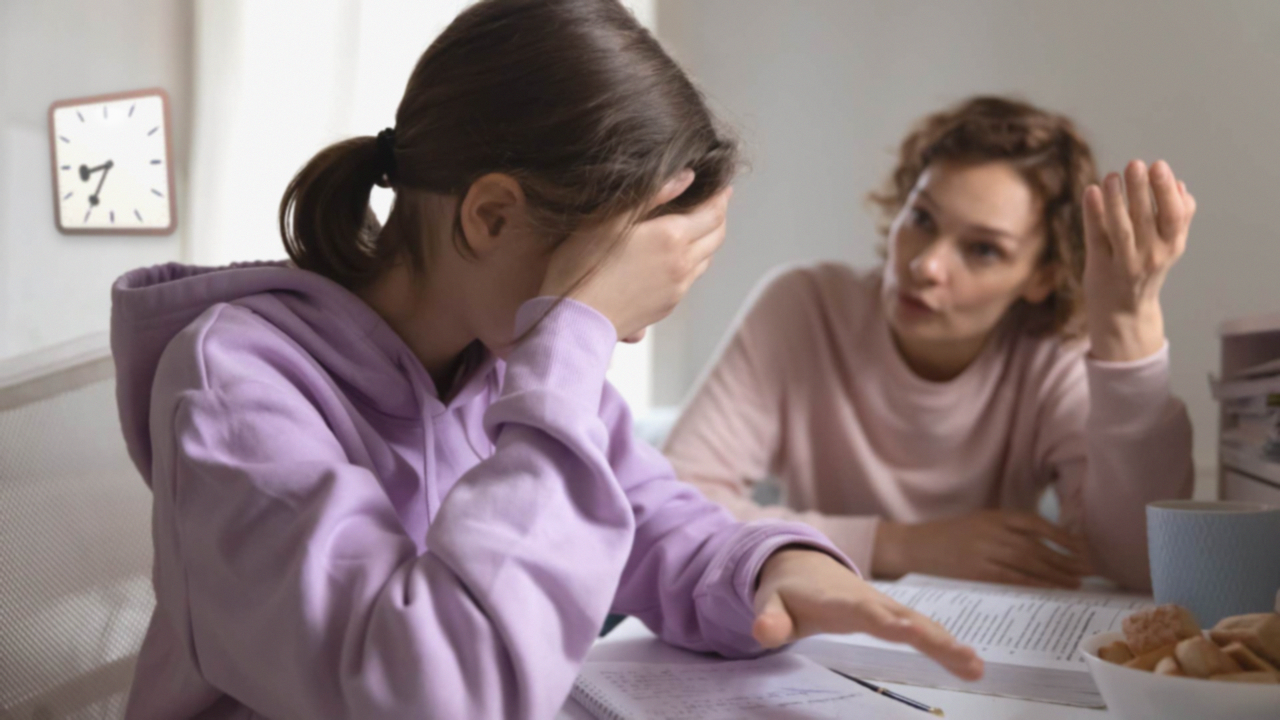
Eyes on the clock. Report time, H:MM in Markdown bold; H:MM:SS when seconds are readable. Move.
**8:35**
